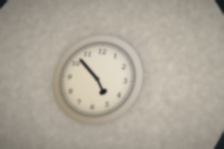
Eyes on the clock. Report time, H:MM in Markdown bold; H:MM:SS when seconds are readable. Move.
**4:52**
